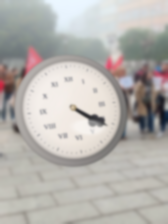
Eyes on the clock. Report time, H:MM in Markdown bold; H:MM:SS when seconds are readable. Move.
**4:21**
